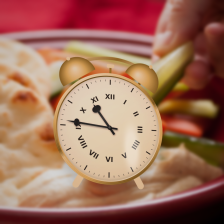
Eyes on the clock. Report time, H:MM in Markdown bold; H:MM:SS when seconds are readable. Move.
**10:46**
